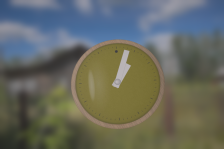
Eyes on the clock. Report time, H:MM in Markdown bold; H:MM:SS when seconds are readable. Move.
**1:03**
